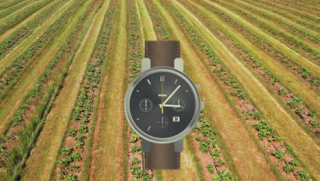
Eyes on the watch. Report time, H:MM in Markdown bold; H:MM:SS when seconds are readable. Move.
**3:07**
